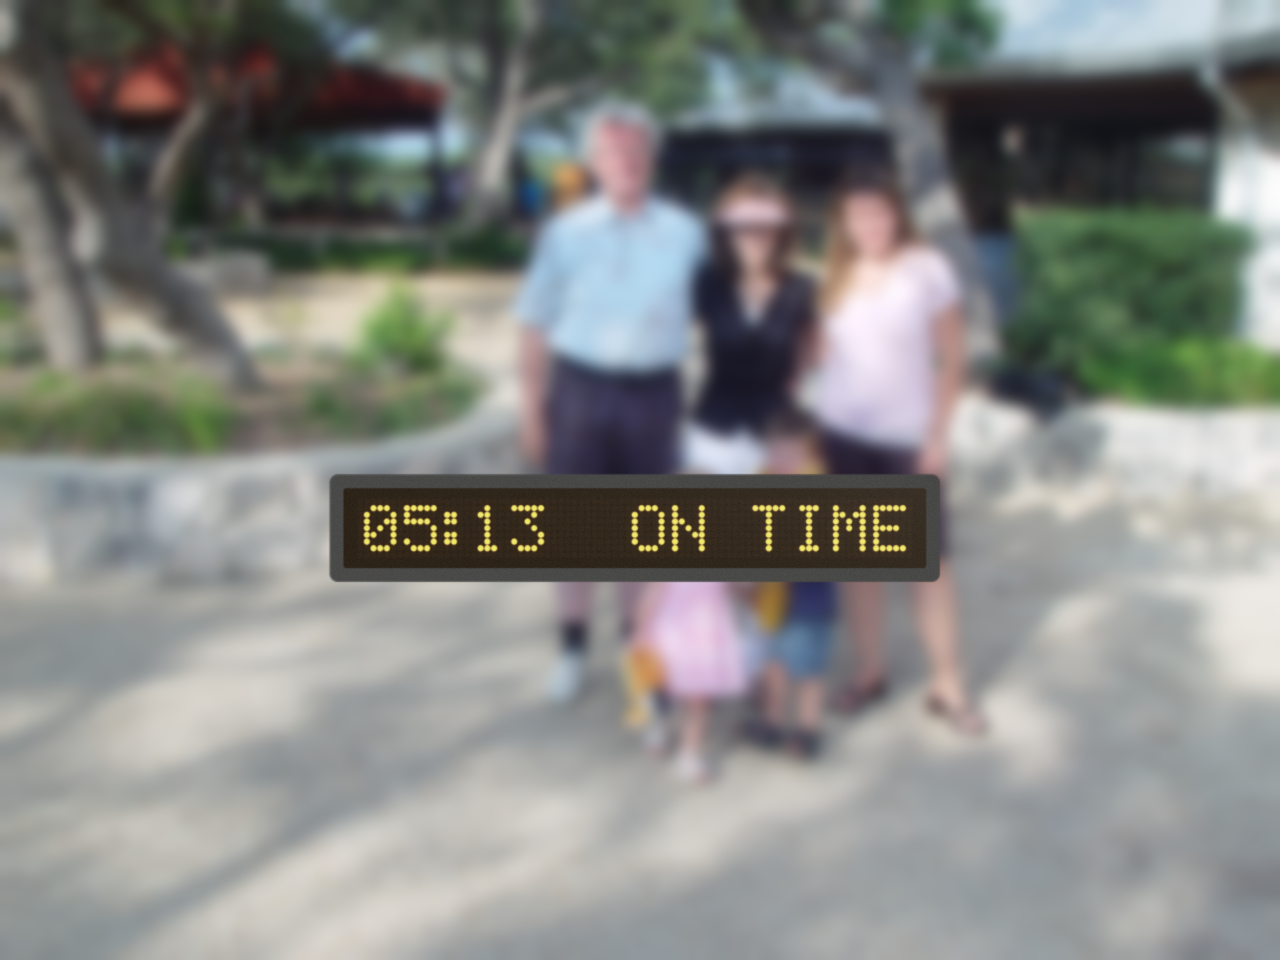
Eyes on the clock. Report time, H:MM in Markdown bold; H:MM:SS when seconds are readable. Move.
**5:13**
